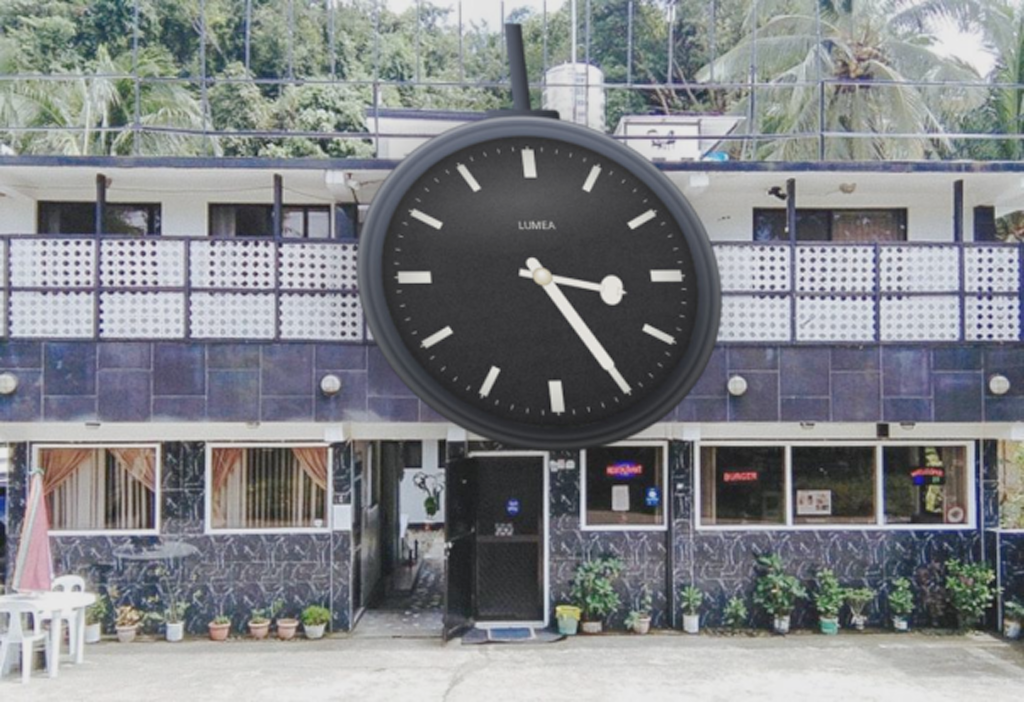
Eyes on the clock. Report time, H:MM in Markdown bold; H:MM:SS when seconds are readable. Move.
**3:25**
